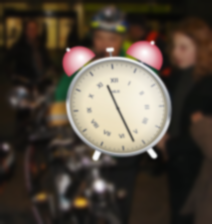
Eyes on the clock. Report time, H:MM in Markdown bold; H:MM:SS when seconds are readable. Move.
**11:27**
